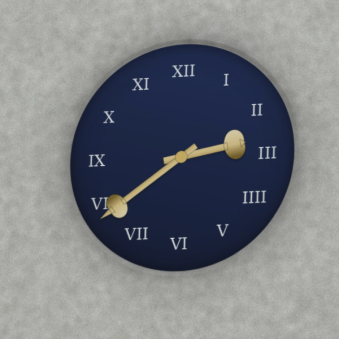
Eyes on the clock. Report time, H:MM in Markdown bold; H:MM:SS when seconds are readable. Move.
**2:39**
